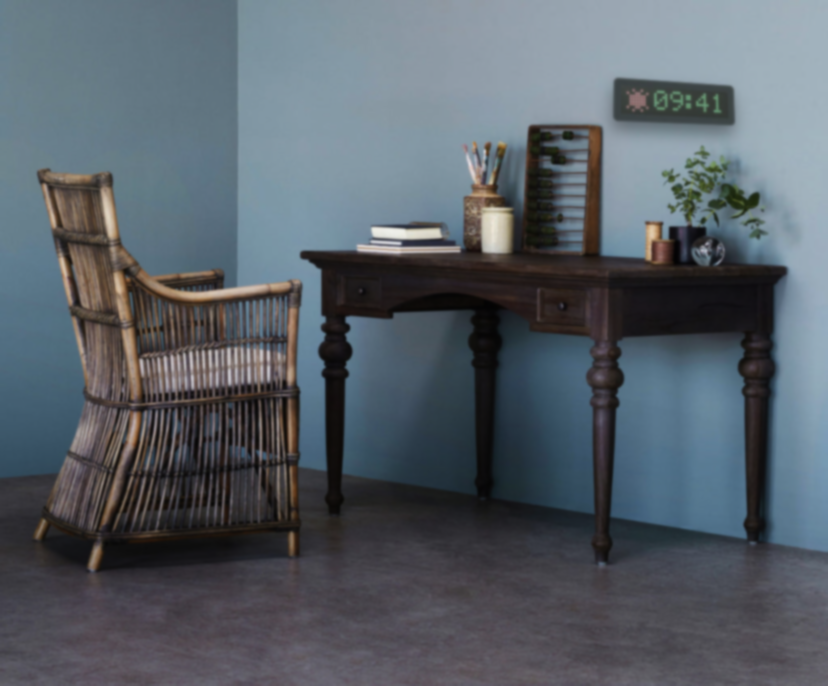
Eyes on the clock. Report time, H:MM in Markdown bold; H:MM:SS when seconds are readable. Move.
**9:41**
